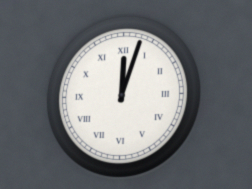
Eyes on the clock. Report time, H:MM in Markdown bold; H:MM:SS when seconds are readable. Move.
**12:03**
